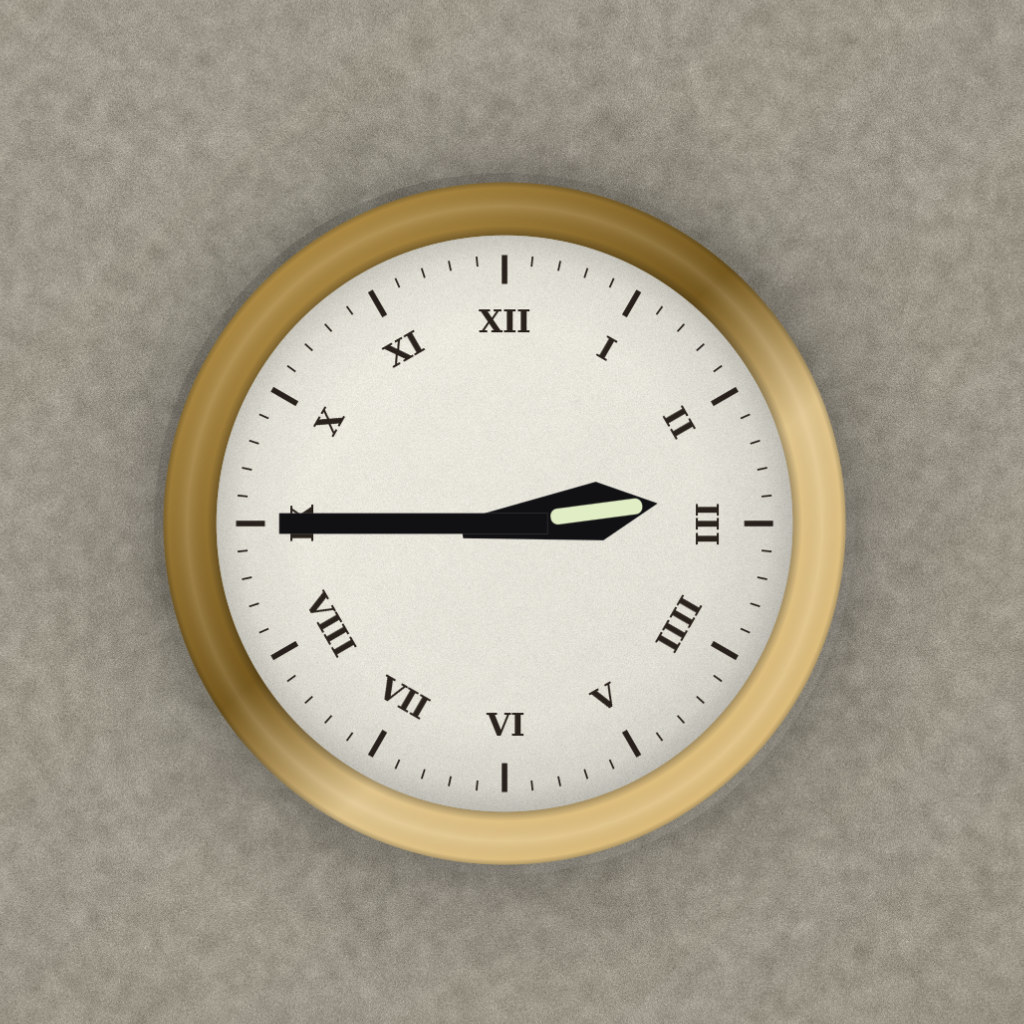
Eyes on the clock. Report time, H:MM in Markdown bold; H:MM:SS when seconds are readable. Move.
**2:45**
